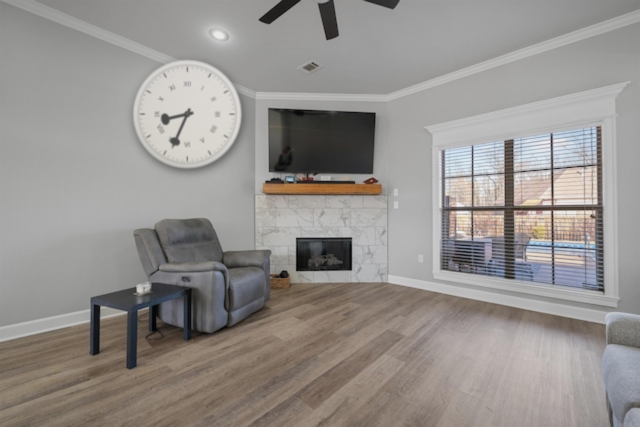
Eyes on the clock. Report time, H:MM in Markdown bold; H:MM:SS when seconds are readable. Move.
**8:34**
